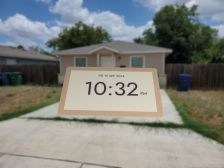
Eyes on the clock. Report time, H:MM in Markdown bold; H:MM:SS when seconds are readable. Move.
**10:32**
